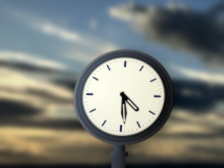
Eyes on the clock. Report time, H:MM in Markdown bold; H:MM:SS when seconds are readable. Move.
**4:29**
